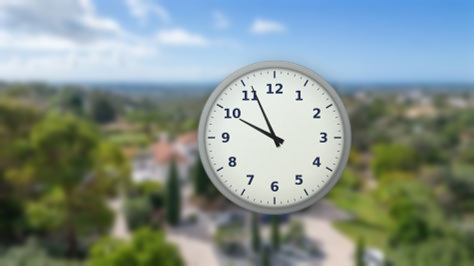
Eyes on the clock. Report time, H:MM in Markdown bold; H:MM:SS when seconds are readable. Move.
**9:56**
